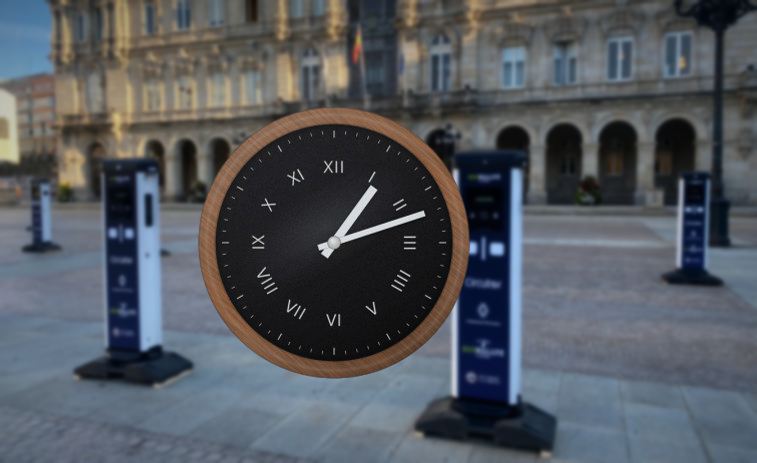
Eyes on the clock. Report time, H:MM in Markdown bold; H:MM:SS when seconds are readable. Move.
**1:12**
